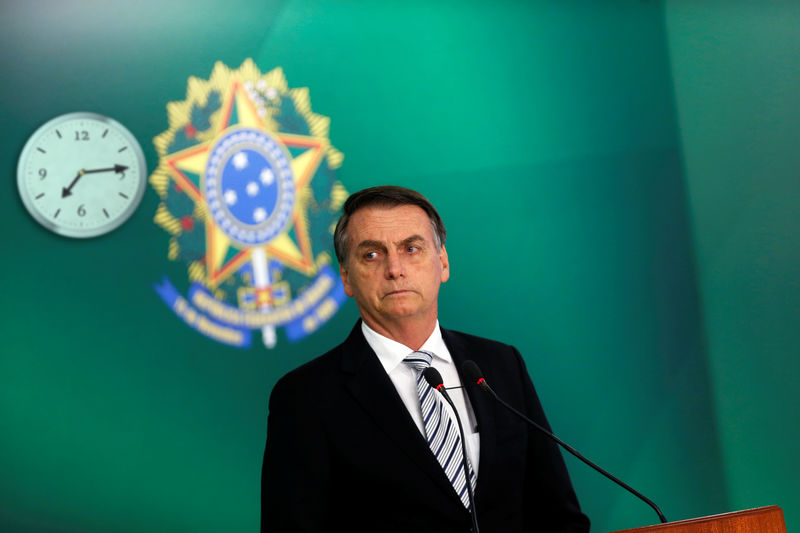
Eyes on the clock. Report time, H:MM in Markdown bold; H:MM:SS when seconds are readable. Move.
**7:14**
